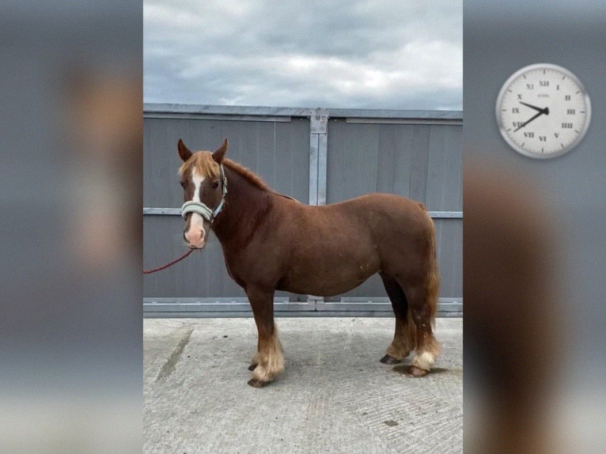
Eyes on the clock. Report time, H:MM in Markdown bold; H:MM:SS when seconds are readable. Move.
**9:39**
